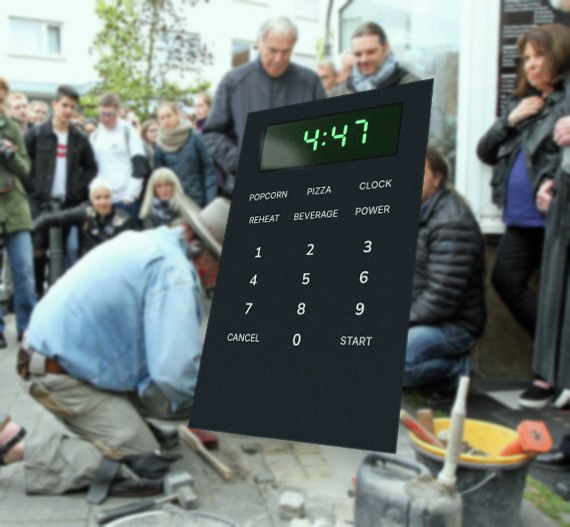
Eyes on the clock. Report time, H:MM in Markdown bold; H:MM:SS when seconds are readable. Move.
**4:47**
